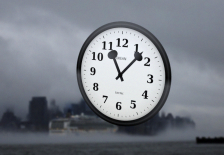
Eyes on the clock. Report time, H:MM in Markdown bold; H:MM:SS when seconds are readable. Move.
**11:07**
